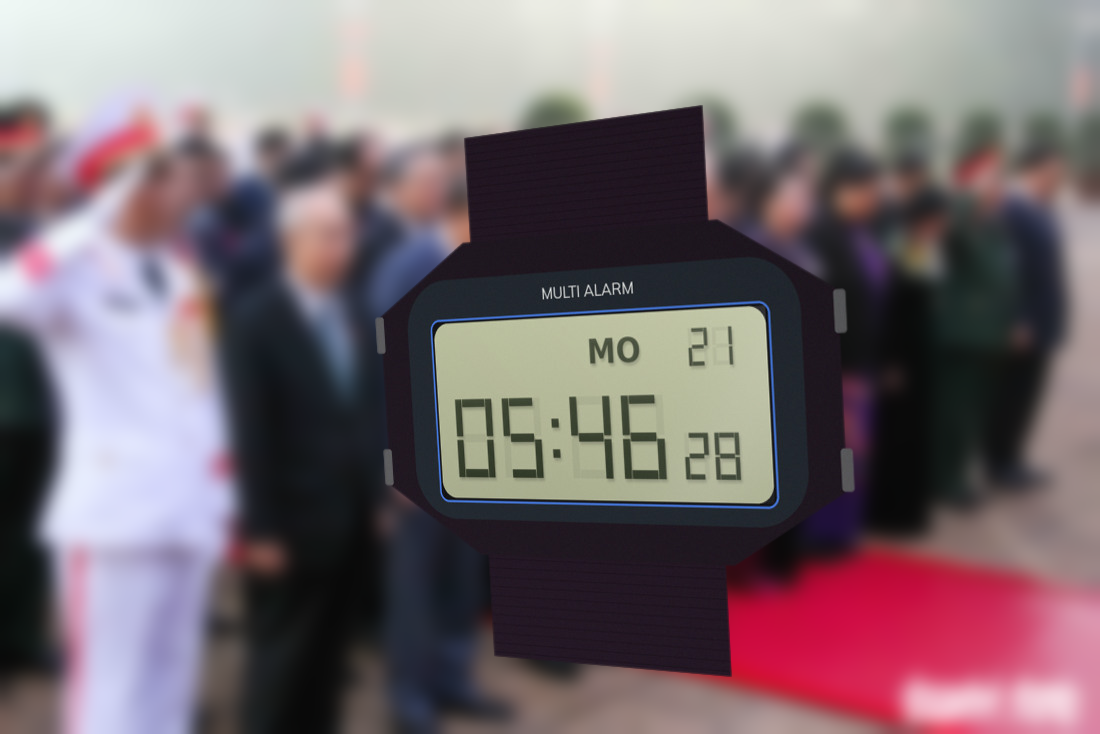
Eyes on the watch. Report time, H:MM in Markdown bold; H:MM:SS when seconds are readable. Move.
**5:46:28**
